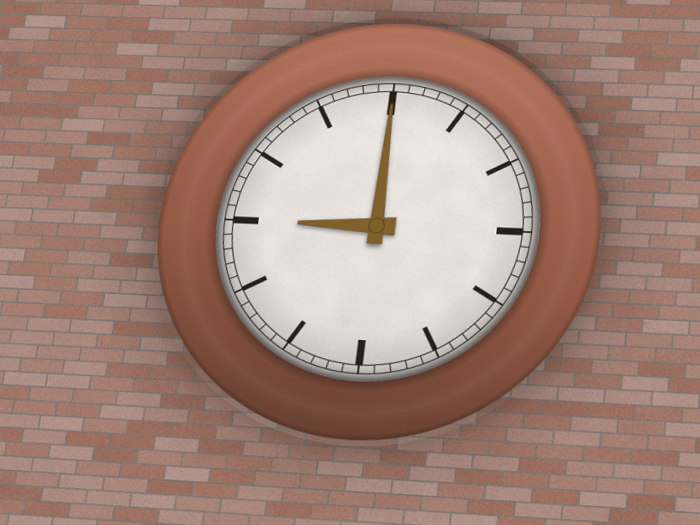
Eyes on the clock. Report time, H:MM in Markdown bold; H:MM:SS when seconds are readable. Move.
**9:00**
